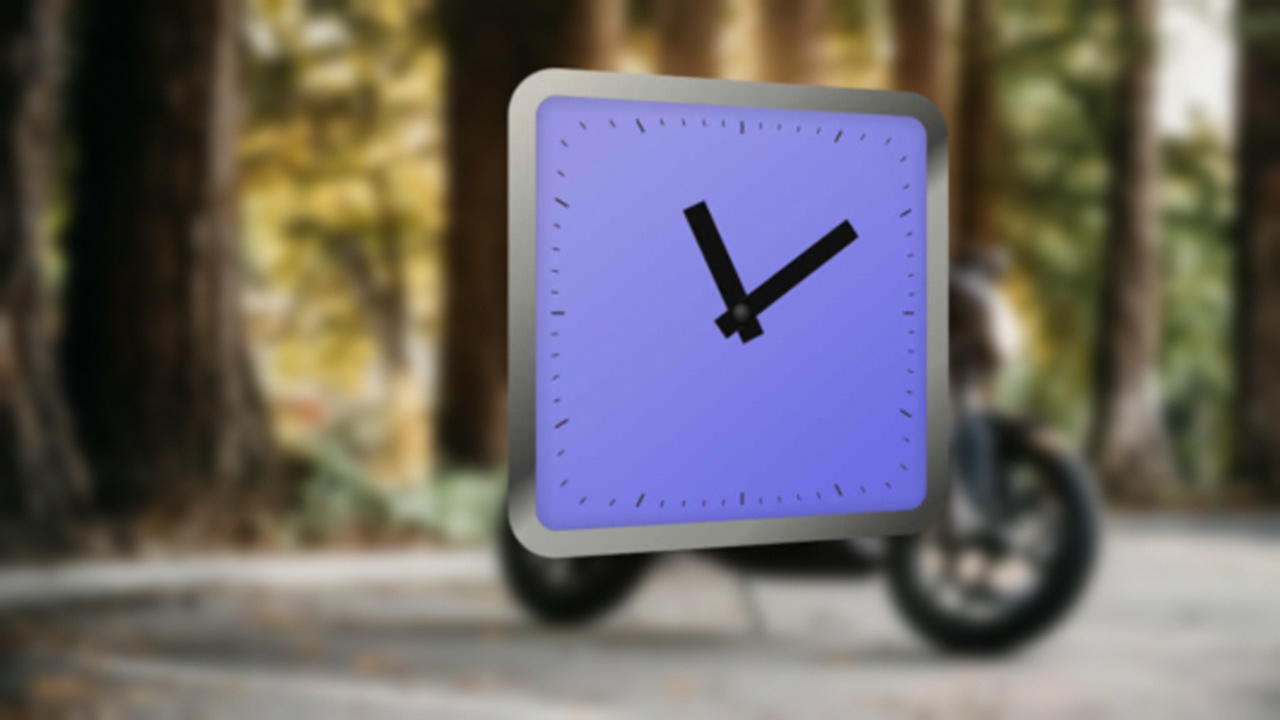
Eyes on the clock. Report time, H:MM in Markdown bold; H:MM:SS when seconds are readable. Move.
**11:09**
